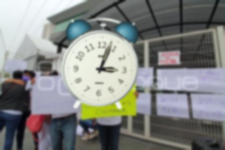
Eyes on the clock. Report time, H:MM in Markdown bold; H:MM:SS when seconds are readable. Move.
**3:03**
